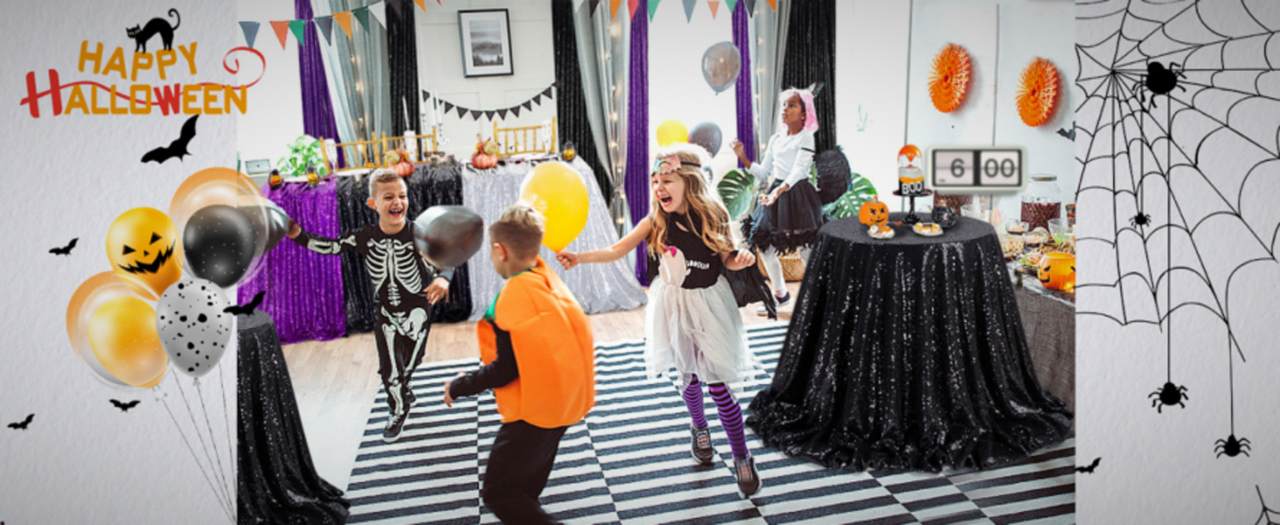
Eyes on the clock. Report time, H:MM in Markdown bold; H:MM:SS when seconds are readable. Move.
**6:00**
